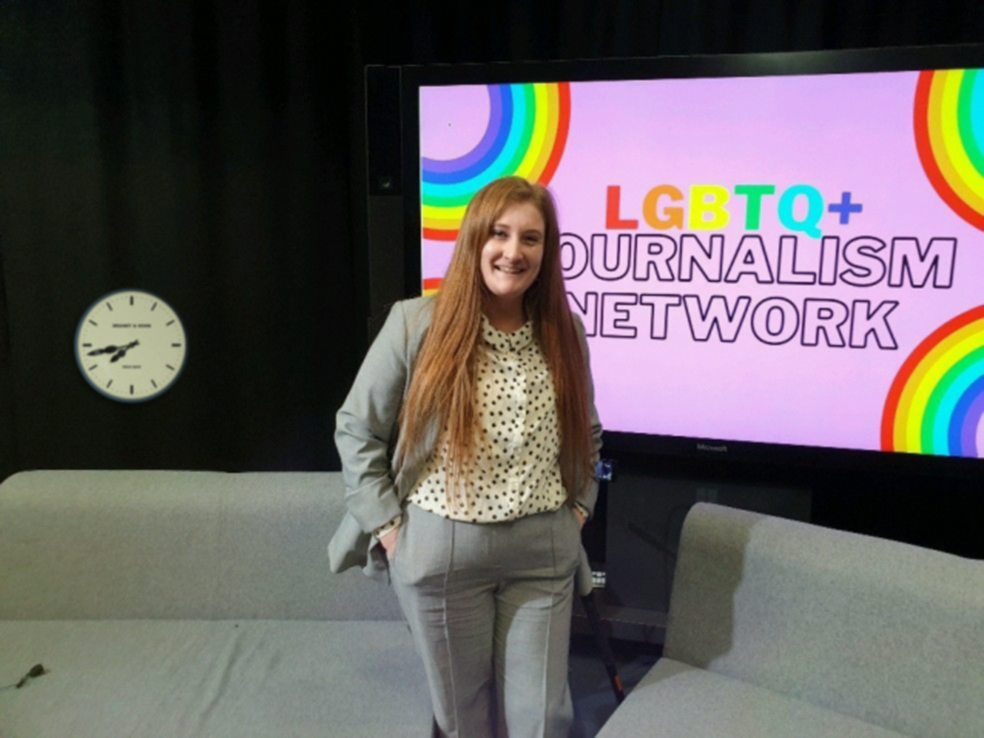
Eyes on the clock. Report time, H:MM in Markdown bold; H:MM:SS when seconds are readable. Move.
**7:43**
